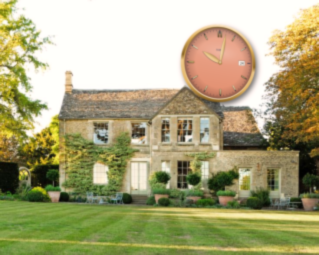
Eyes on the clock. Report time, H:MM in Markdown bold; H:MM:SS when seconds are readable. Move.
**10:02**
